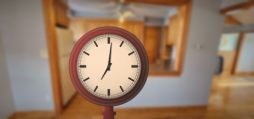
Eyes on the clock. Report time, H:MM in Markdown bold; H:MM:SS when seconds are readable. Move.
**7:01**
